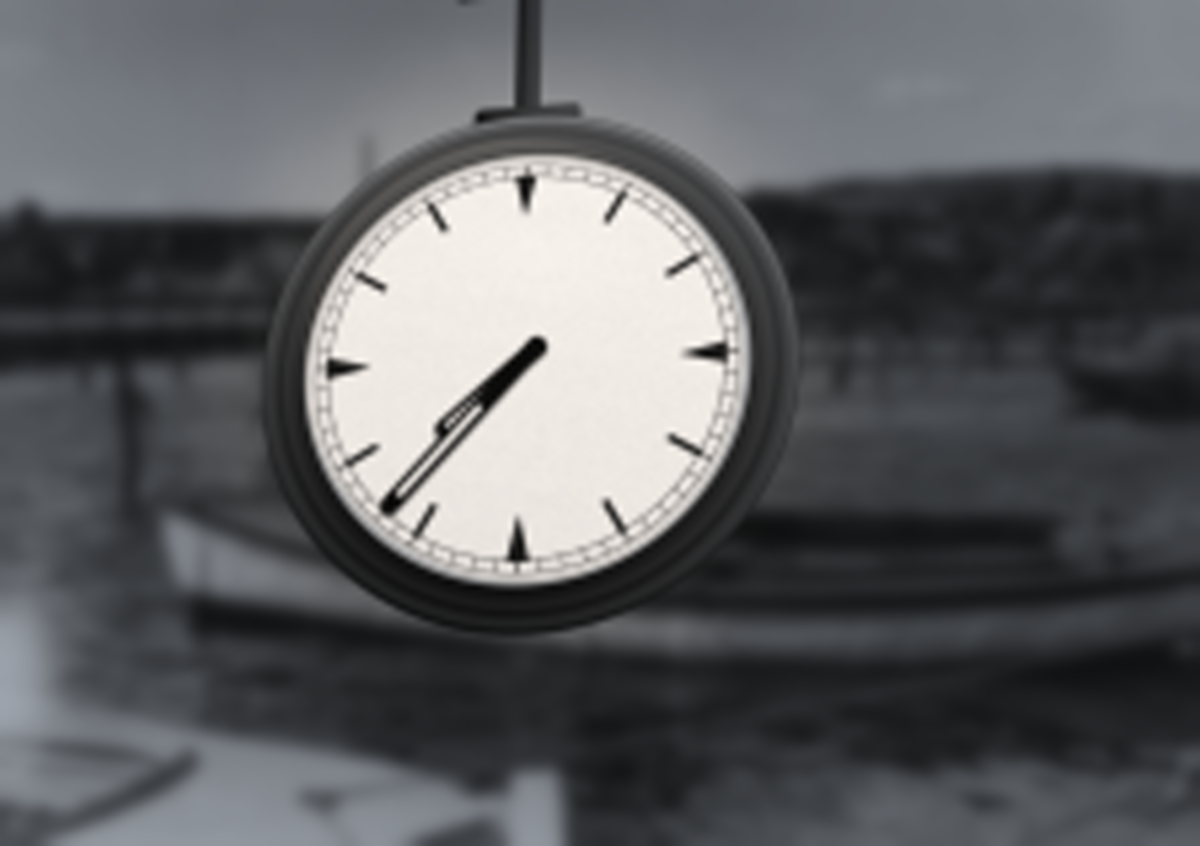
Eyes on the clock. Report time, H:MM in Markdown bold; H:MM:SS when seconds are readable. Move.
**7:37**
